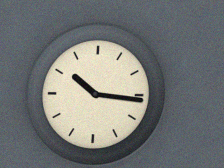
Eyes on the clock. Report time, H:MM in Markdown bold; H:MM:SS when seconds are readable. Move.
**10:16**
